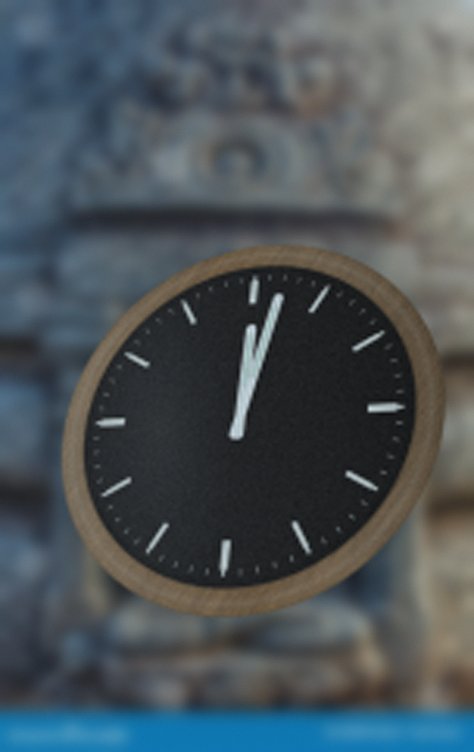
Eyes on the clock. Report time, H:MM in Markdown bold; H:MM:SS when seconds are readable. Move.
**12:02**
